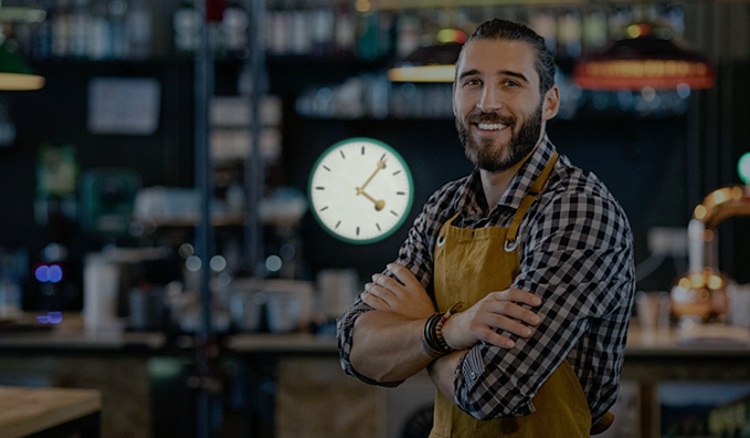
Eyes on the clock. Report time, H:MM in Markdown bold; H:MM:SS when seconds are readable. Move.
**4:06**
